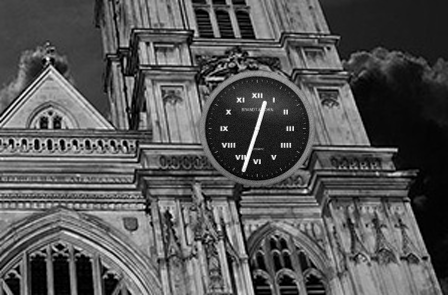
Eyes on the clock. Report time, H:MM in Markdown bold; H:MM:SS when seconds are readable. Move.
**12:33**
